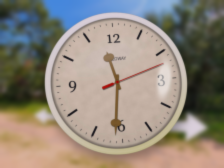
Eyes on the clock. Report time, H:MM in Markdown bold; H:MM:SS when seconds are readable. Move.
**11:31:12**
